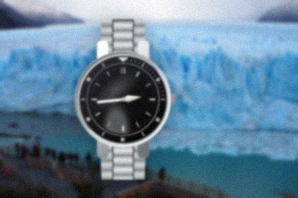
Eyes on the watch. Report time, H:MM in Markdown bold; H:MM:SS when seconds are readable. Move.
**2:44**
